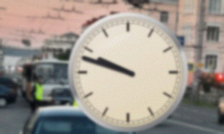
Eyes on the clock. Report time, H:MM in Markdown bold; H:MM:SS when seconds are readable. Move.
**9:48**
